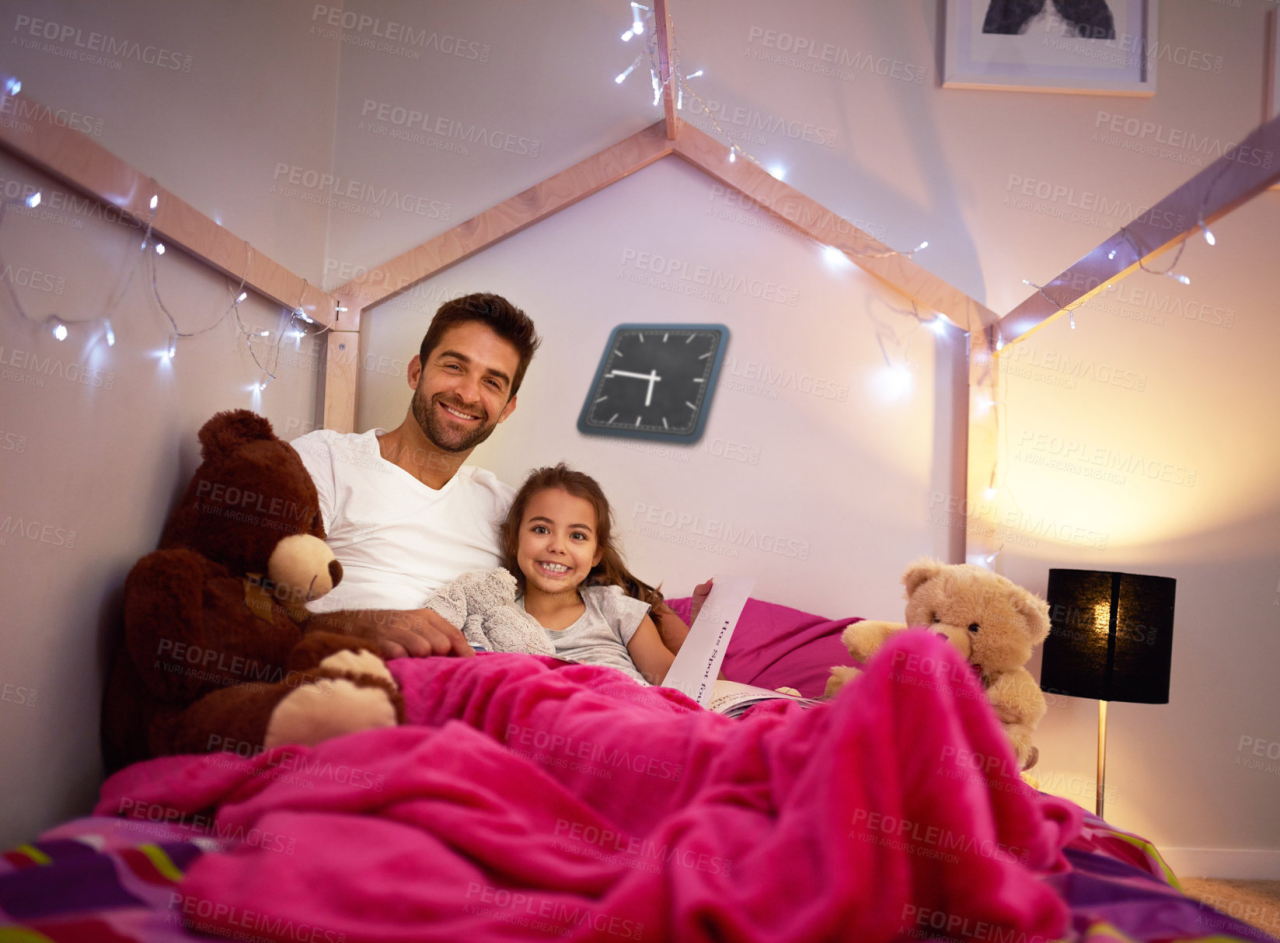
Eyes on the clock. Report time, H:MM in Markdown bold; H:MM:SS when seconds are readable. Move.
**5:46**
